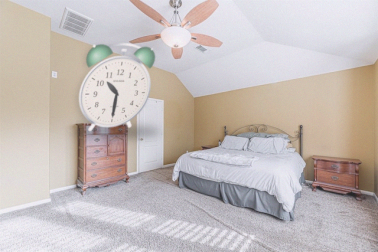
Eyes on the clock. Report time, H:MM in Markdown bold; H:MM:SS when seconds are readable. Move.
**10:30**
